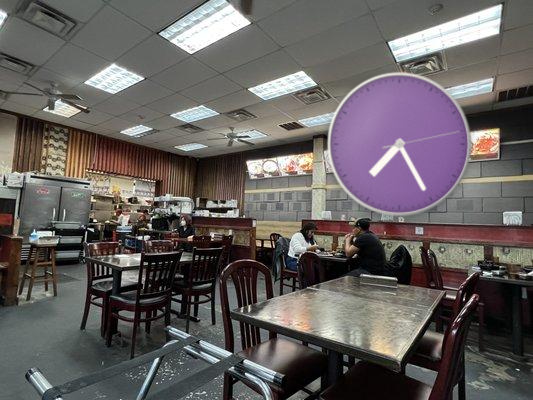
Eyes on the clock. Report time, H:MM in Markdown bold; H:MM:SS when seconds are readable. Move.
**7:25:13**
